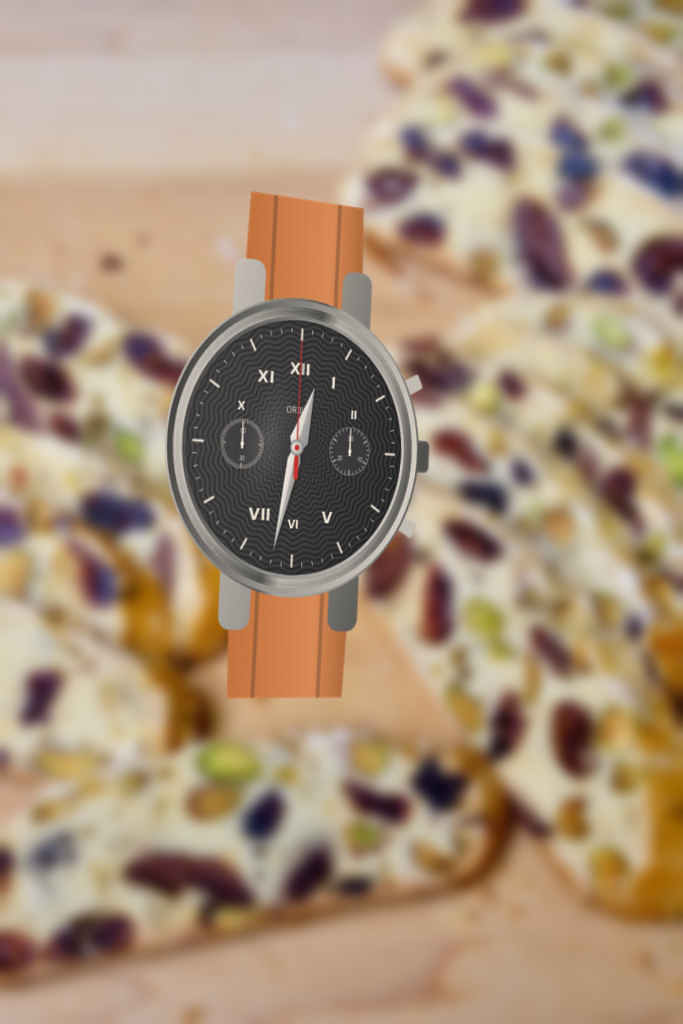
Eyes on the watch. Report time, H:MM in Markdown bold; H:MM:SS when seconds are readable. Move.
**12:32**
